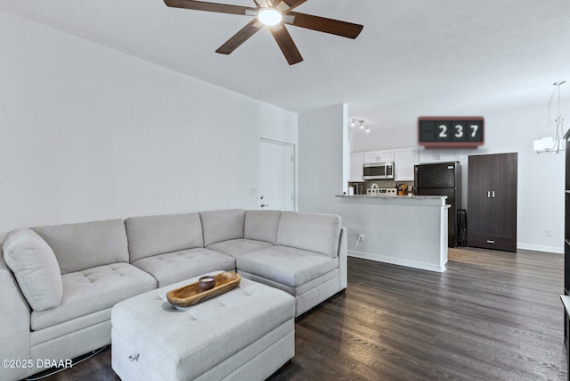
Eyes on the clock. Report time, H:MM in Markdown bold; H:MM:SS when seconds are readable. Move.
**2:37**
